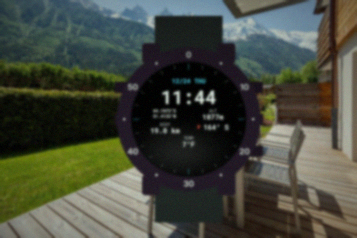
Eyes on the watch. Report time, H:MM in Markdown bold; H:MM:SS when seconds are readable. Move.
**11:44**
